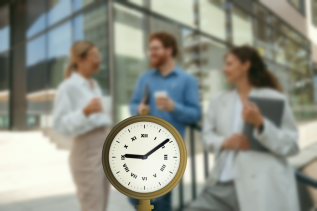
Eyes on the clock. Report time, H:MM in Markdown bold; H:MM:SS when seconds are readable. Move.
**9:09**
